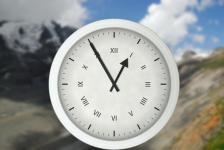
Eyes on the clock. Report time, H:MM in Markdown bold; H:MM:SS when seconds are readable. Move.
**12:55**
